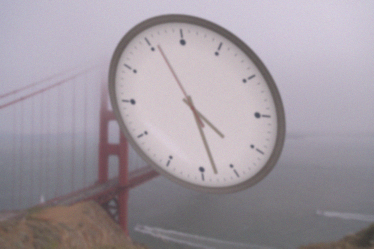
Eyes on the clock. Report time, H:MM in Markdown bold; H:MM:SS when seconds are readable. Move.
**4:27:56**
